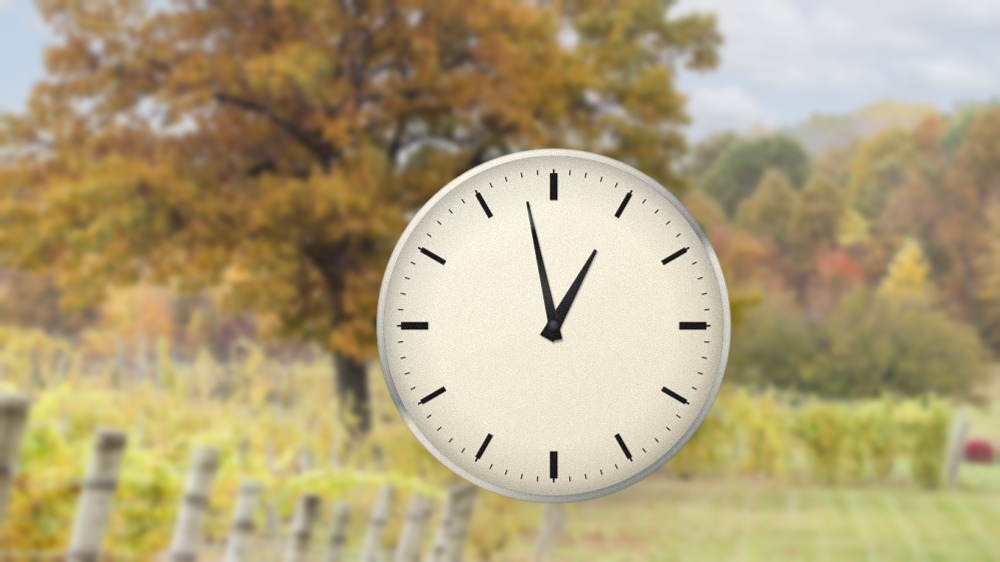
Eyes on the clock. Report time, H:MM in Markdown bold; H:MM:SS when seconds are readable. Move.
**12:58**
